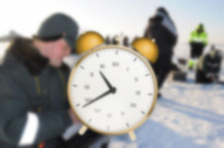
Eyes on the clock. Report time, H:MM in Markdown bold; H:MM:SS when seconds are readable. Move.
**10:39**
